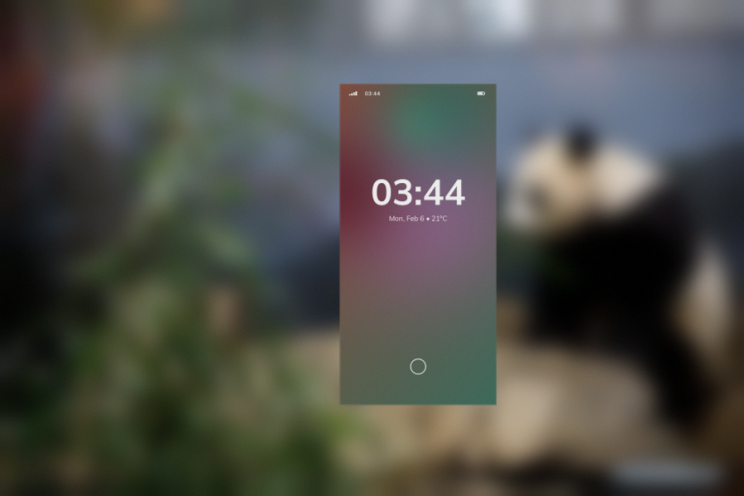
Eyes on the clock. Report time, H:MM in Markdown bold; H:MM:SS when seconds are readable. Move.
**3:44**
